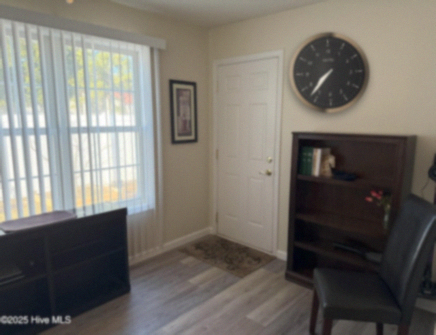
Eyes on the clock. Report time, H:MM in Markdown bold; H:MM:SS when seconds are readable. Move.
**7:37**
